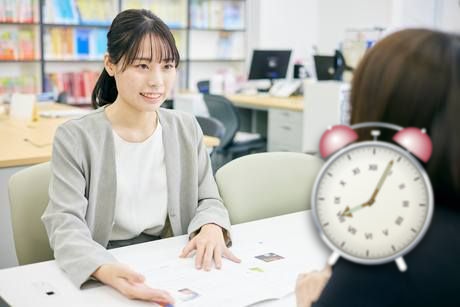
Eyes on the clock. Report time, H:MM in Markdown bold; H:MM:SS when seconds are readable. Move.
**8:04**
